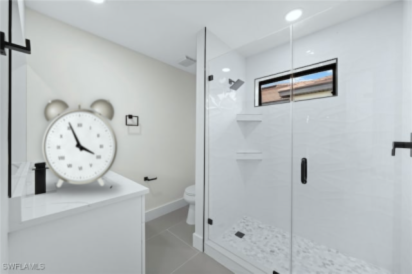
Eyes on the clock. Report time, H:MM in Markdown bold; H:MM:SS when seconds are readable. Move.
**3:56**
